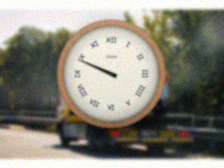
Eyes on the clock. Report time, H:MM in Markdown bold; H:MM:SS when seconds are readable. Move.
**9:49**
